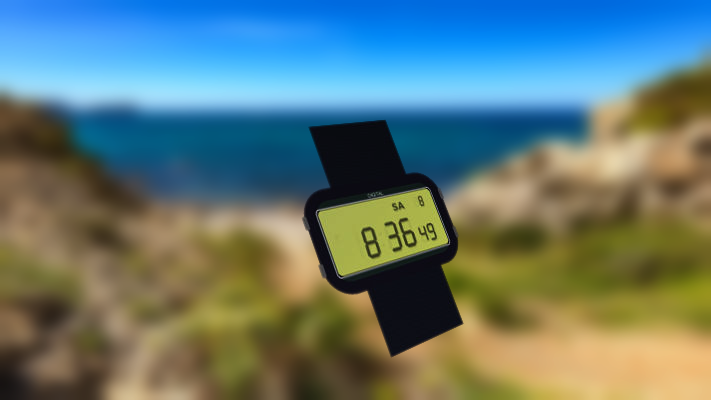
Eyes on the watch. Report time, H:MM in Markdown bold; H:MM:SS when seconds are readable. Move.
**8:36:49**
